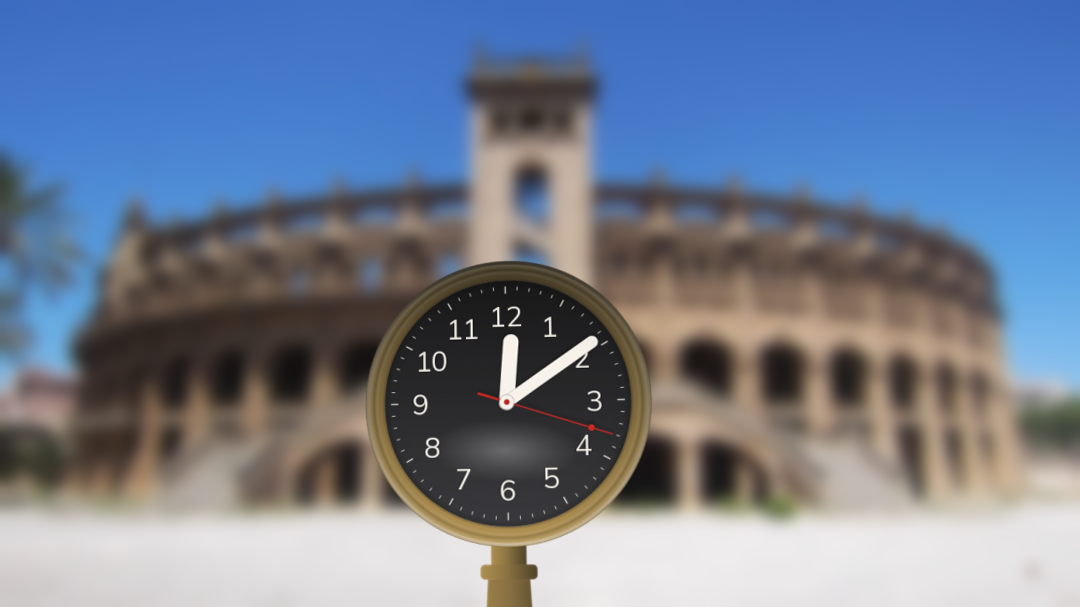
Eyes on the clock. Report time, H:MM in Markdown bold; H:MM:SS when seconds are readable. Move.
**12:09:18**
